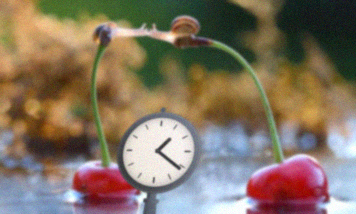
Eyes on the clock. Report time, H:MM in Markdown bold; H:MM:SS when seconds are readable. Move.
**1:21**
